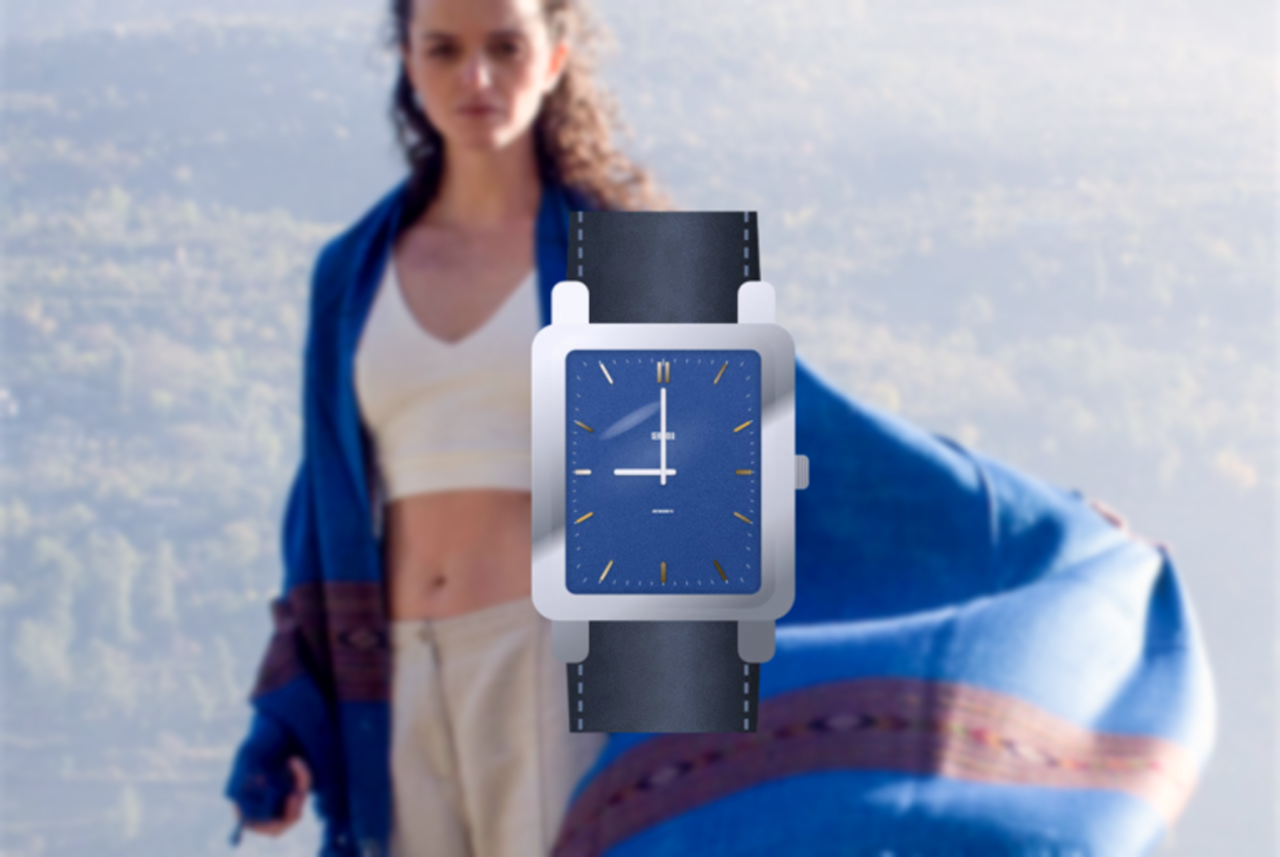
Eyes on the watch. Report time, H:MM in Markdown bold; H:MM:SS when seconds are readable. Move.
**9:00**
